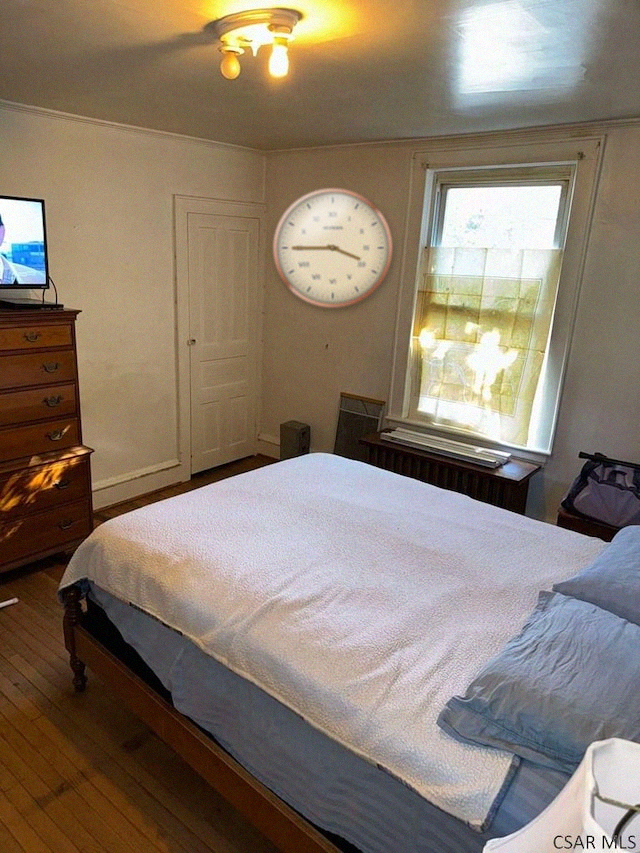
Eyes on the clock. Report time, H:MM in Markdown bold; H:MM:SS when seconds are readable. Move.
**3:45**
